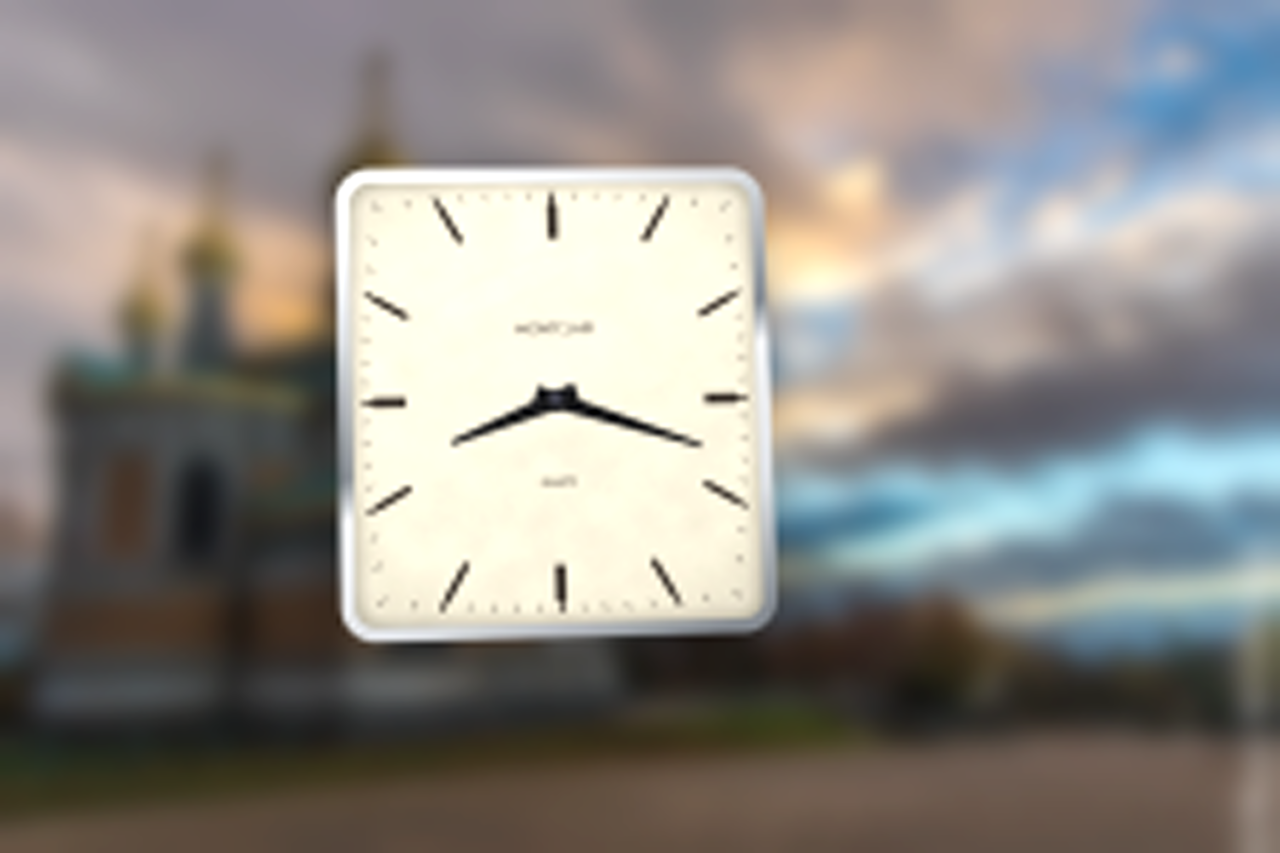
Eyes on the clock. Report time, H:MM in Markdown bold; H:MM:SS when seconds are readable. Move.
**8:18**
